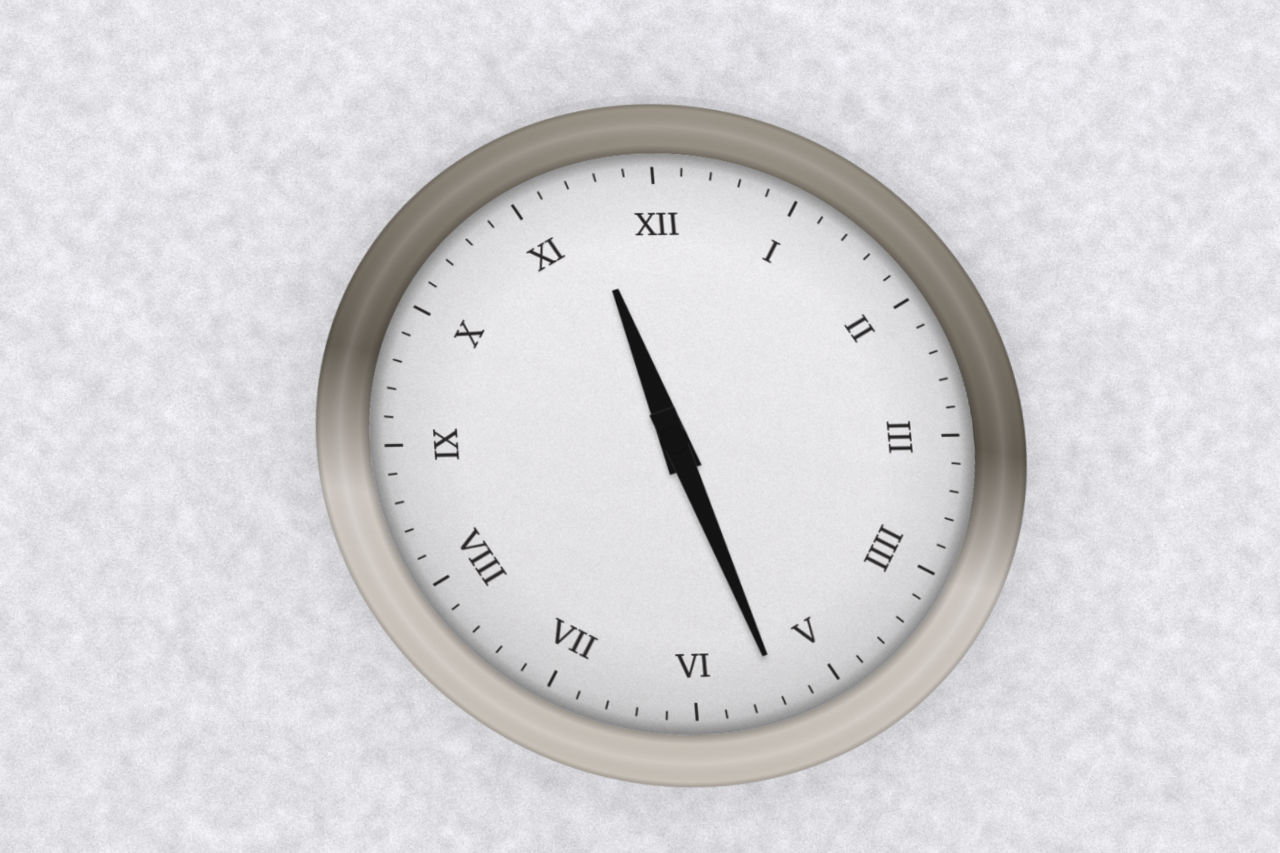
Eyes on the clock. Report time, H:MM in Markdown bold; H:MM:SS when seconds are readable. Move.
**11:27**
